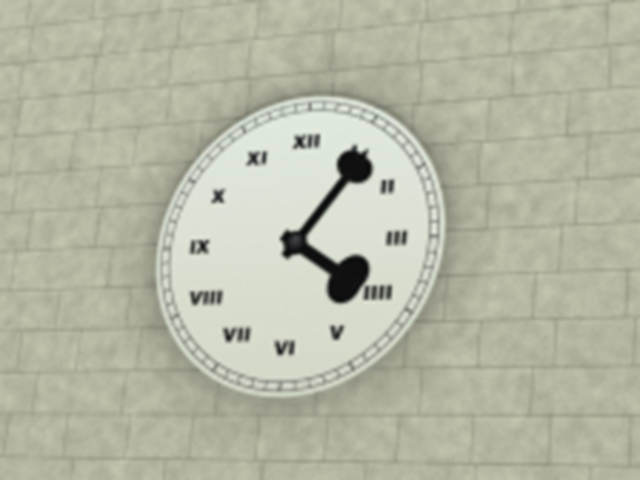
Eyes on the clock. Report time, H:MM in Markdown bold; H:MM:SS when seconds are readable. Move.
**4:06**
